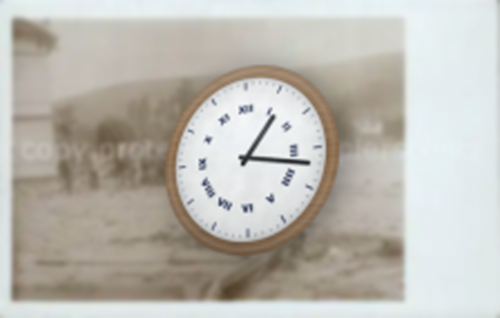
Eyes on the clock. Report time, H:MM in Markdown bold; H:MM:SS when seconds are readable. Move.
**1:17**
